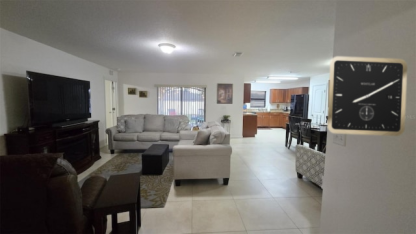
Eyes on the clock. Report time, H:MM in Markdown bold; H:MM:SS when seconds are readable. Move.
**8:10**
